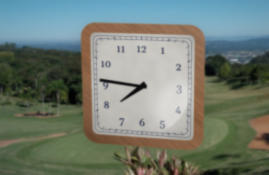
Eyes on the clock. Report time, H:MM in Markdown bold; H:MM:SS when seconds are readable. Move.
**7:46**
